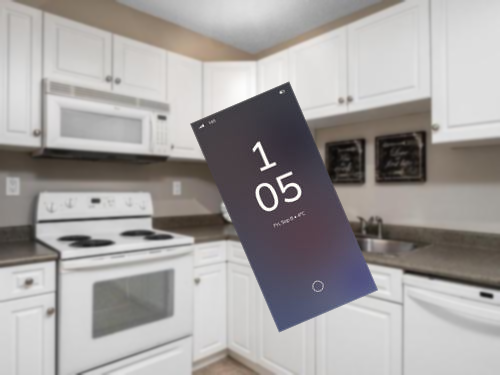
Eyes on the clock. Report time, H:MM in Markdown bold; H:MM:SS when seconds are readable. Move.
**1:05**
